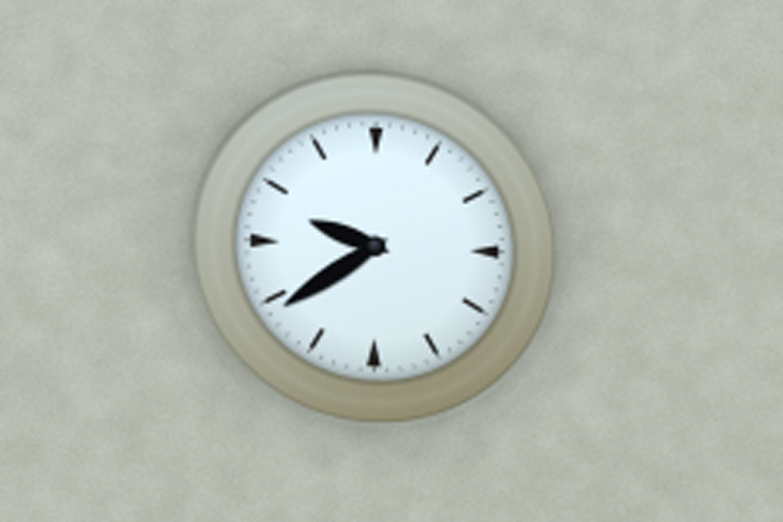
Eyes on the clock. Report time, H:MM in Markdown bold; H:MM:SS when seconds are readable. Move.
**9:39**
